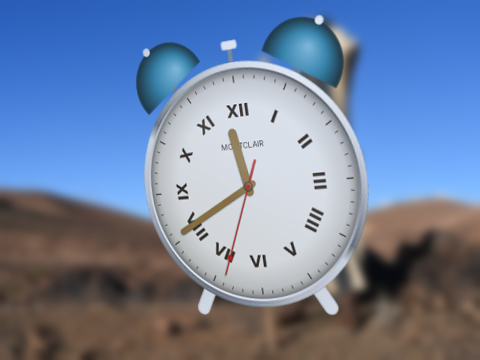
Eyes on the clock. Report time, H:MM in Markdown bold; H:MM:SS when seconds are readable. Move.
**11:40:34**
